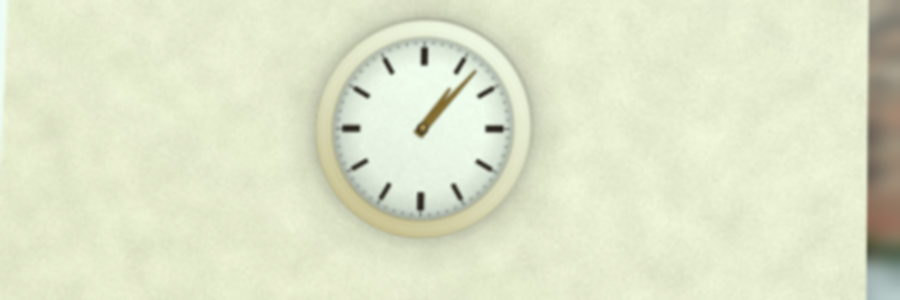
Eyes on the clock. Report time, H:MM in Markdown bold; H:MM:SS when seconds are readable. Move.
**1:07**
